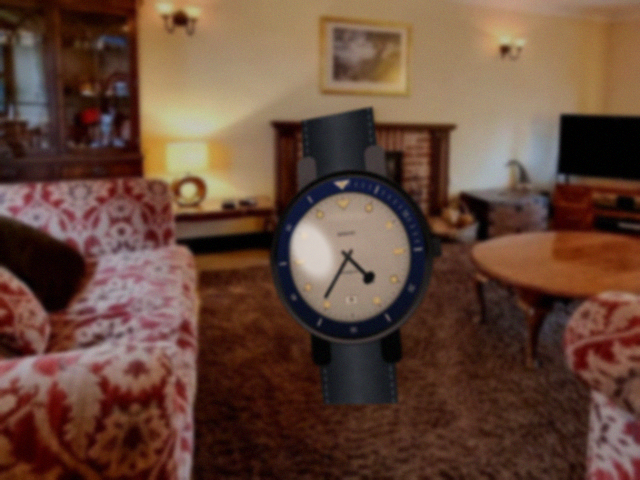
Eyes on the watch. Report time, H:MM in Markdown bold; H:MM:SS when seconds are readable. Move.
**4:36**
